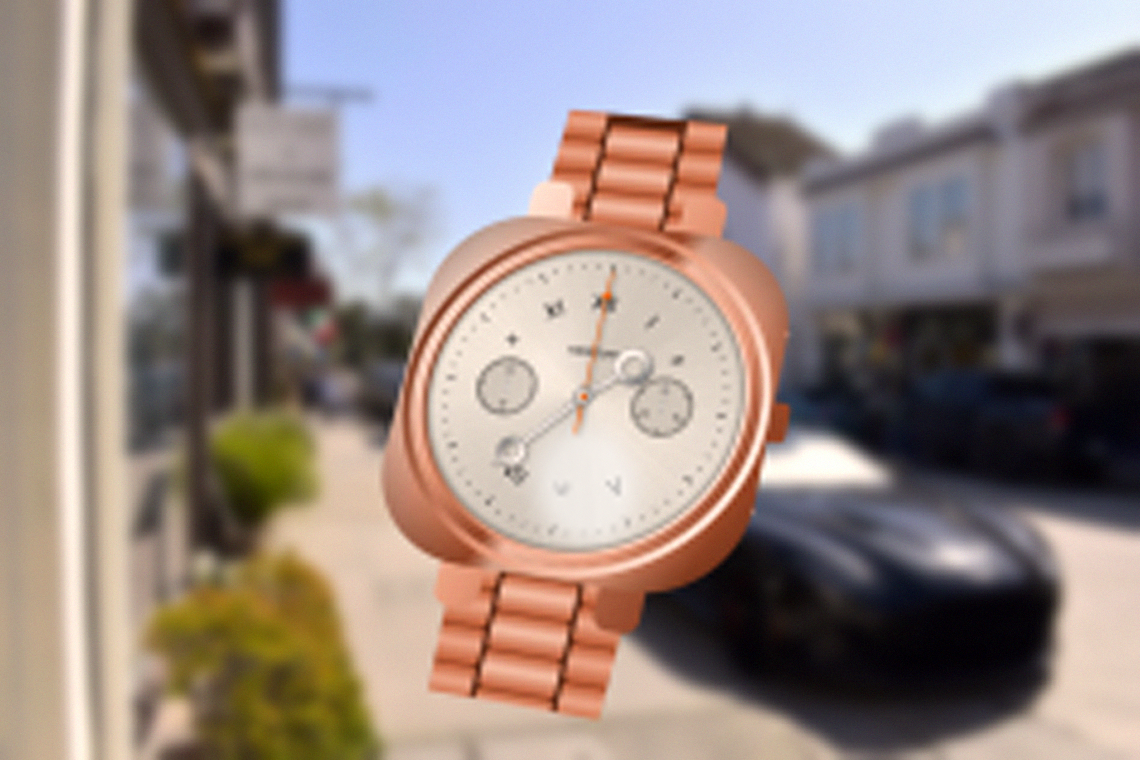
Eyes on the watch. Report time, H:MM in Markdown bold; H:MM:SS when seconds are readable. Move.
**1:37**
